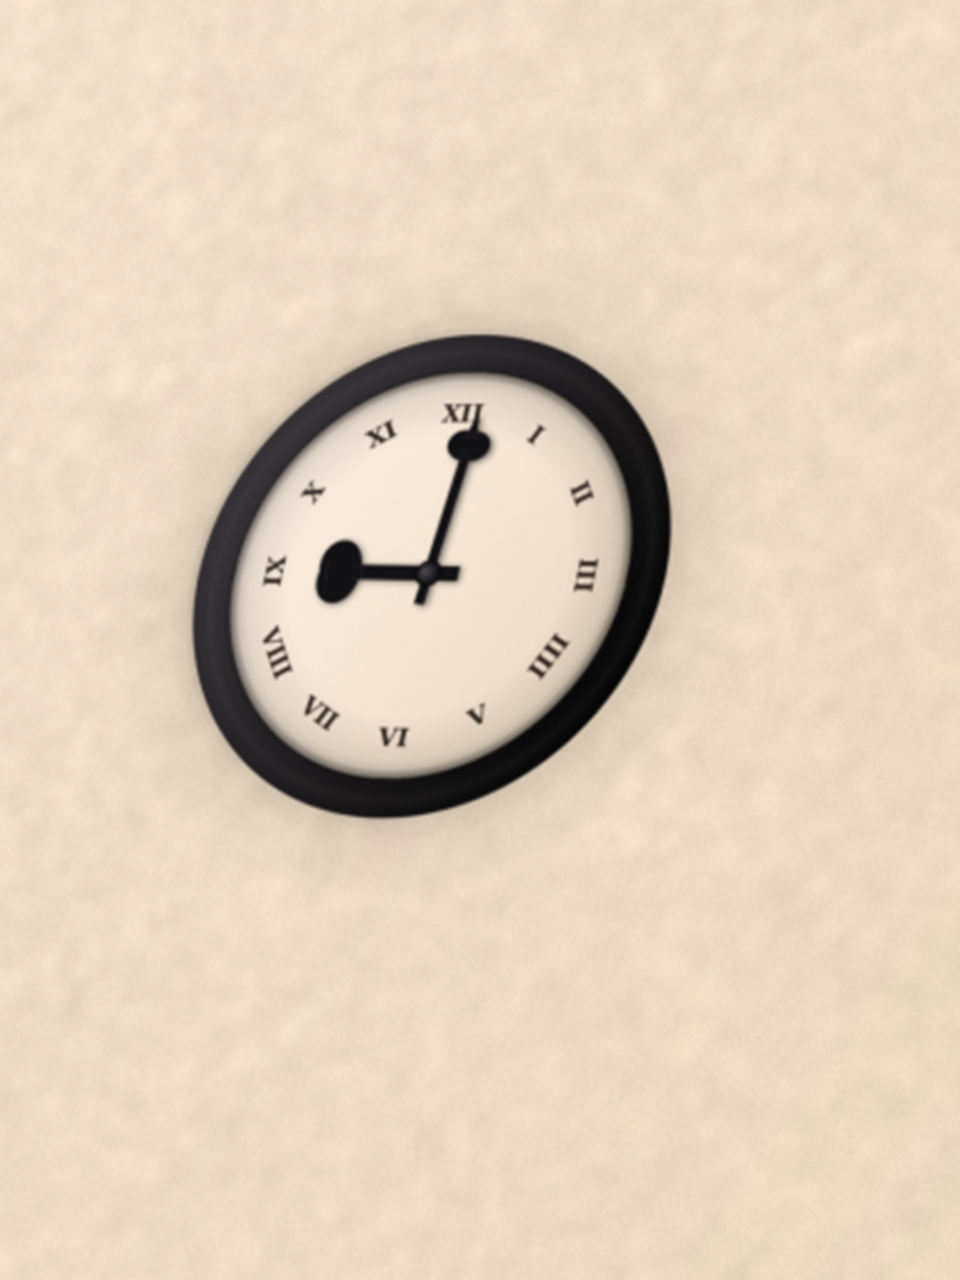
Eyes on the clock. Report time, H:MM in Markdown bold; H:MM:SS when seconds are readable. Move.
**9:01**
